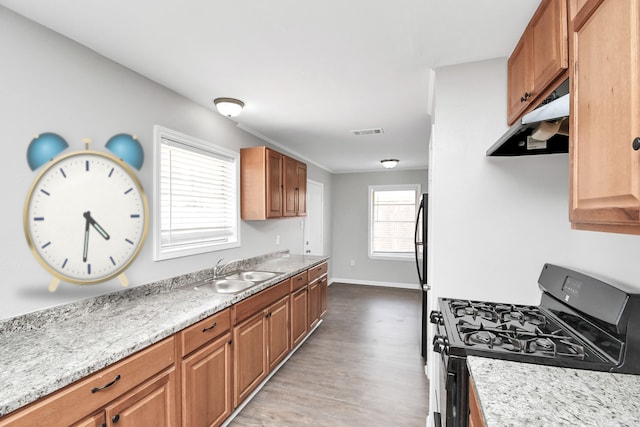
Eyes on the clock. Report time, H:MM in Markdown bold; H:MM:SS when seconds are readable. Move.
**4:31**
